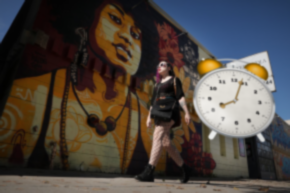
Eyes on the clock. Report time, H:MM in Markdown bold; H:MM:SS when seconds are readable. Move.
**8:03**
